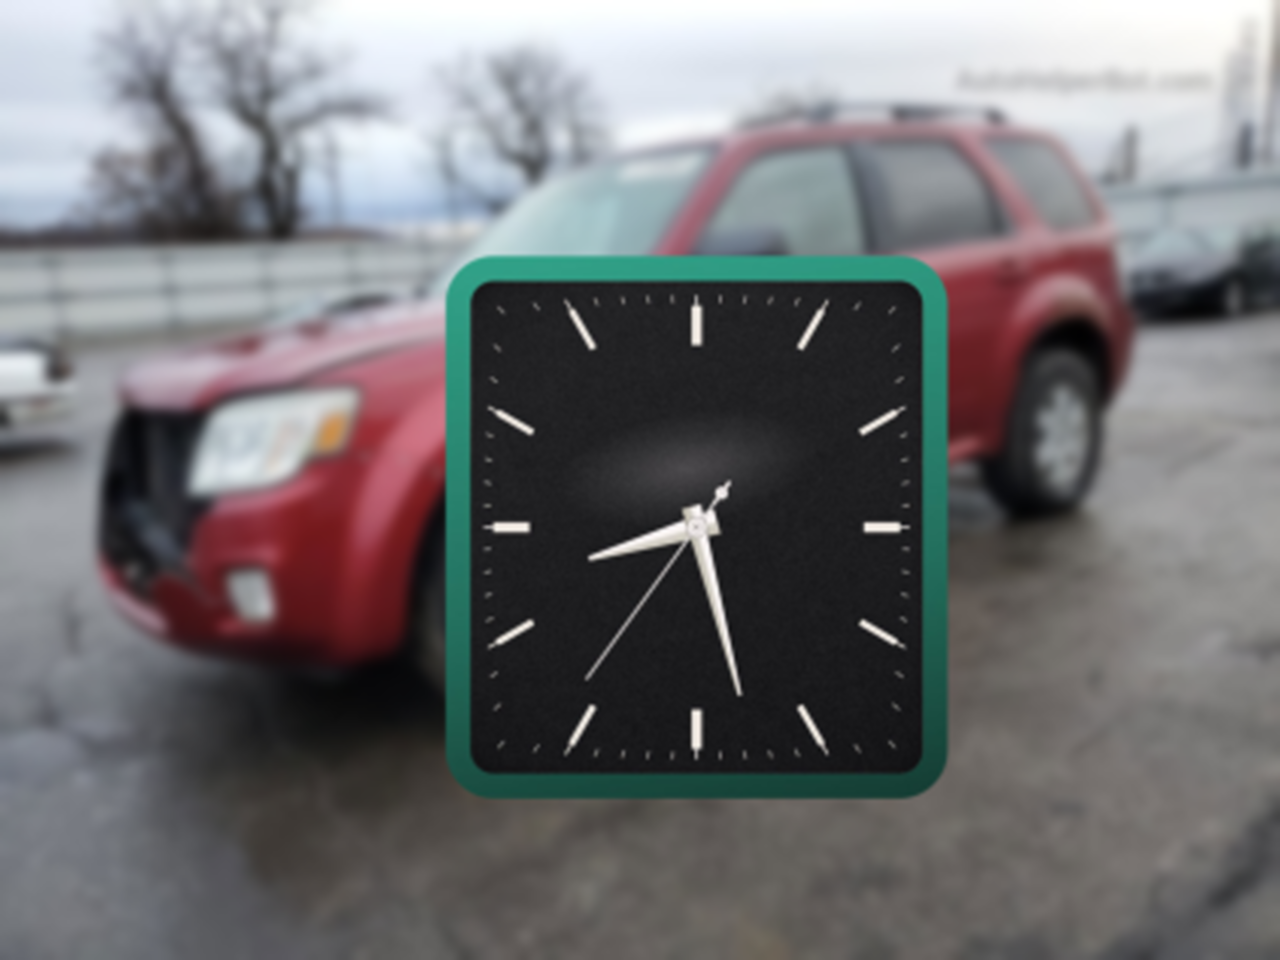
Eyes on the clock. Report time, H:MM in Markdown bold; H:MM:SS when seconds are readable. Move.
**8:27:36**
